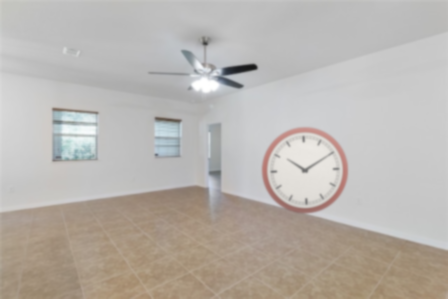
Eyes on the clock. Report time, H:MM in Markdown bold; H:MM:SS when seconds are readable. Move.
**10:10**
